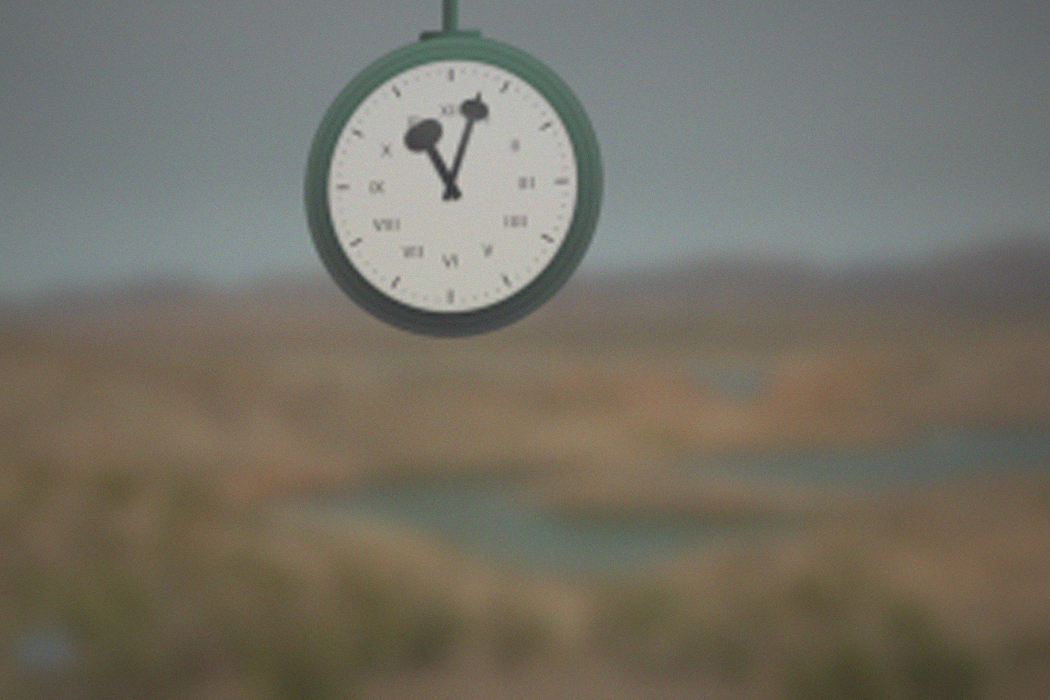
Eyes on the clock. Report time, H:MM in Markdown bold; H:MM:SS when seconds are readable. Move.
**11:03**
